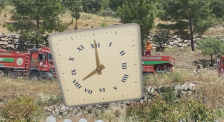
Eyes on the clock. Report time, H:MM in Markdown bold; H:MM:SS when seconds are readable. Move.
**8:00**
